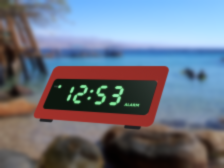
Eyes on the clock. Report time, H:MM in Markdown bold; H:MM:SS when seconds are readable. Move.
**12:53**
